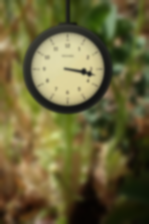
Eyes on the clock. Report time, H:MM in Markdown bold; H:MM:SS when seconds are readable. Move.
**3:17**
